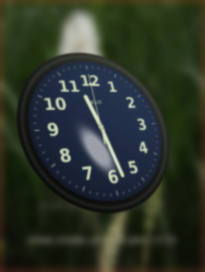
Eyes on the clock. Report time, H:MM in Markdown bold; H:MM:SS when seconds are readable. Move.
**11:28:00**
